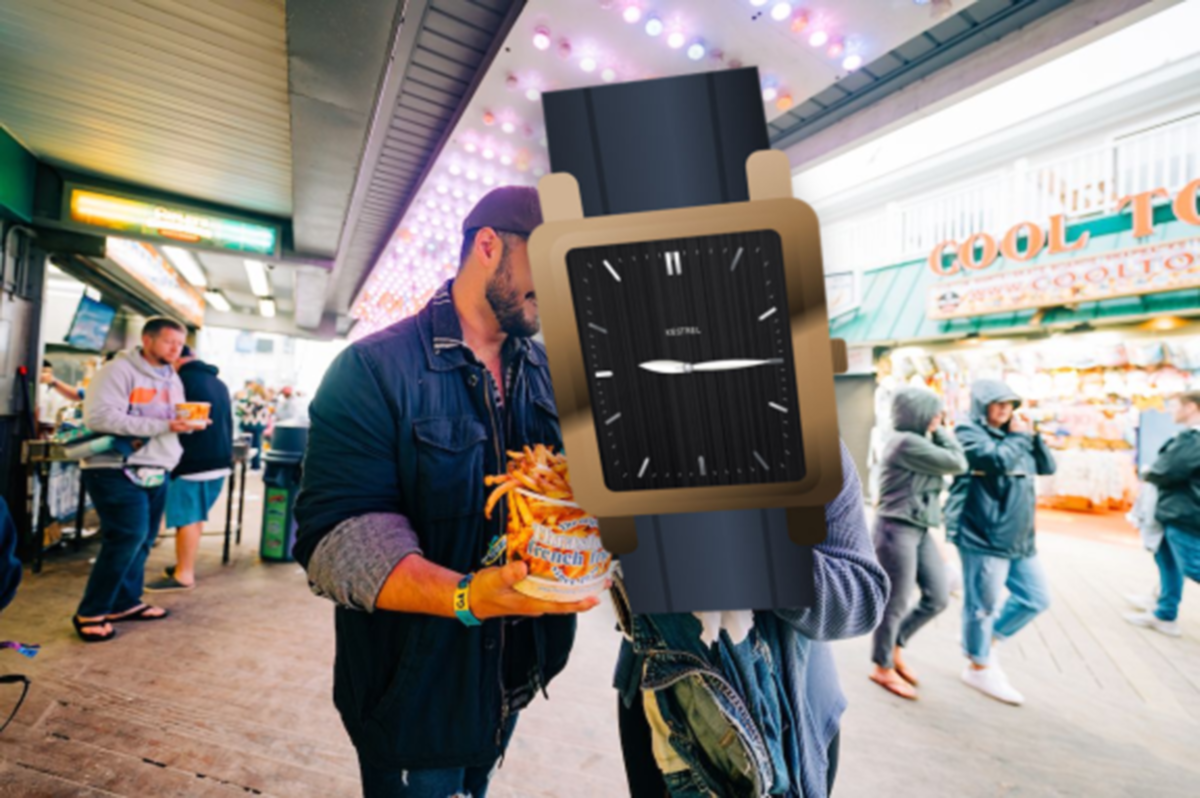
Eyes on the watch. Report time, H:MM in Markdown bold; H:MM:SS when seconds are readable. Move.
**9:15**
